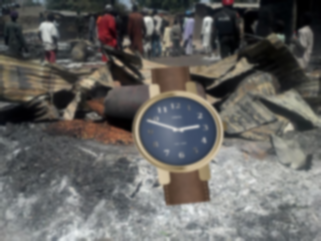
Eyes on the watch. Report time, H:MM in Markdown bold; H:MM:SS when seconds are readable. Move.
**2:49**
